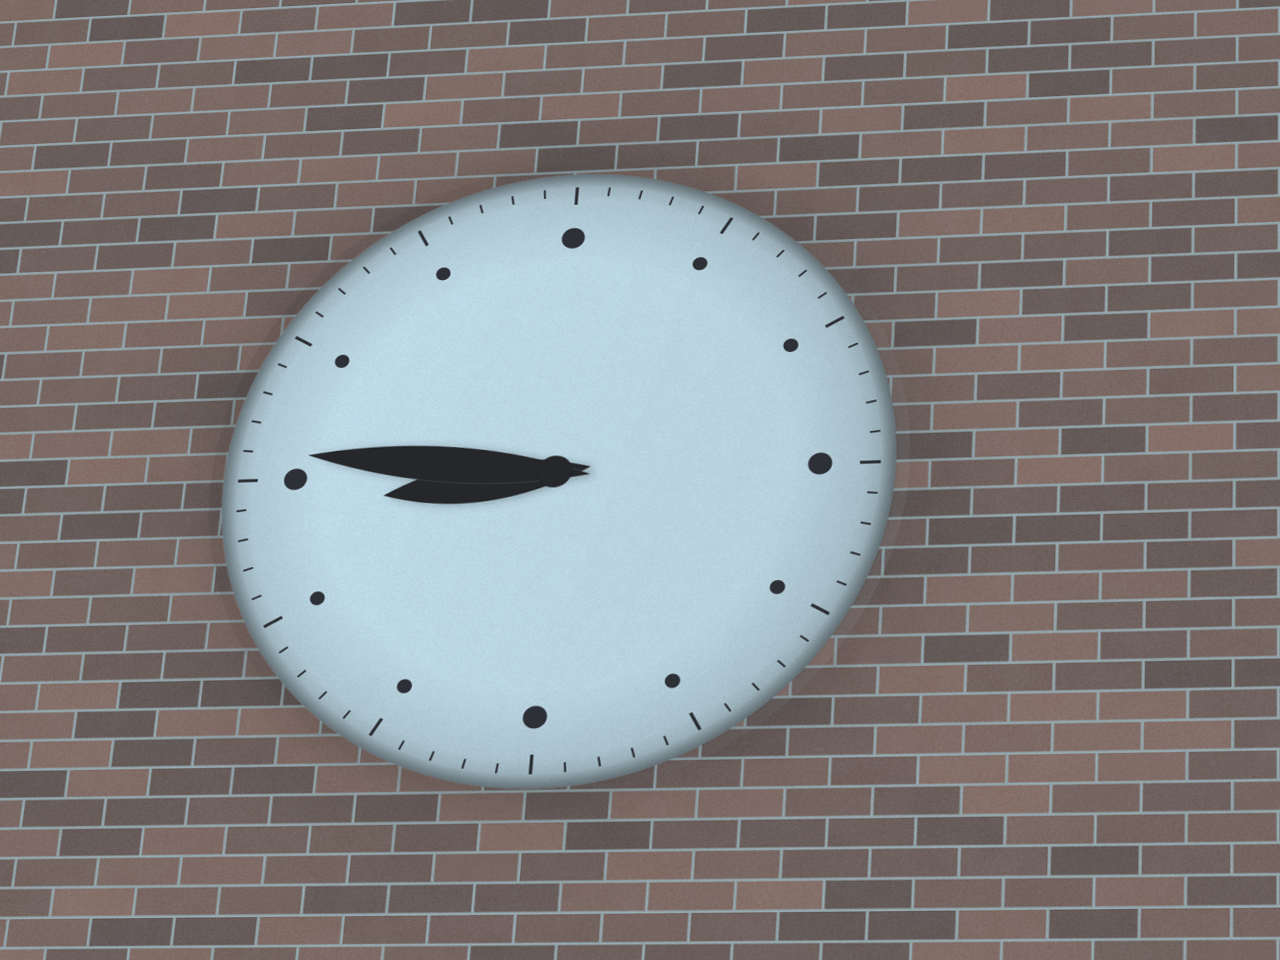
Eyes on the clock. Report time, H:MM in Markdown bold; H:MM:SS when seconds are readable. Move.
**8:46**
